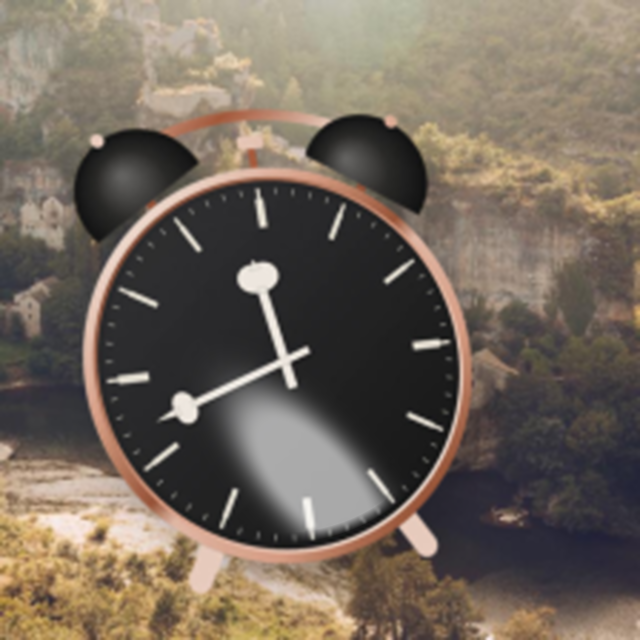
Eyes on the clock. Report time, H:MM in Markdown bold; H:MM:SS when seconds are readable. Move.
**11:42**
